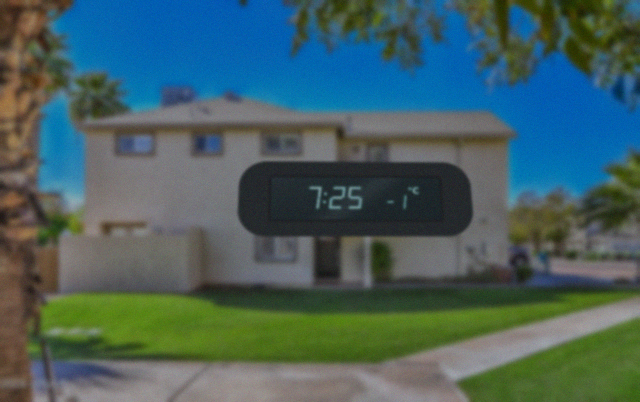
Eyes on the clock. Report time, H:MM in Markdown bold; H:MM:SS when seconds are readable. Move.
**7:25**
